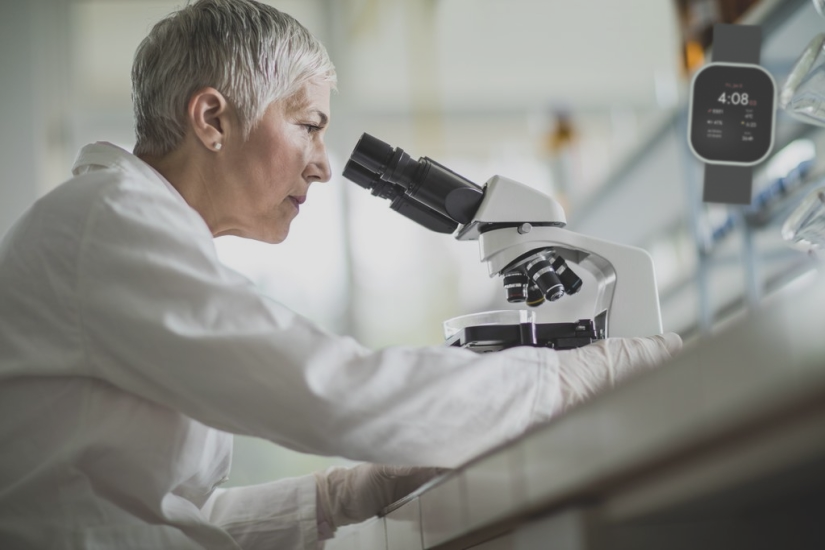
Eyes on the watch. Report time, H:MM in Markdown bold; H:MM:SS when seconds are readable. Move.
**4:08**
